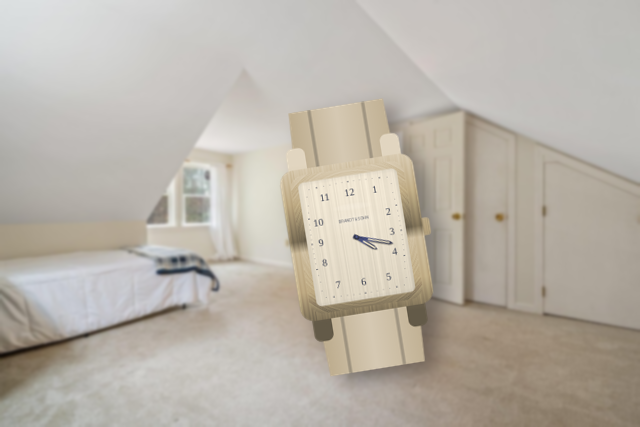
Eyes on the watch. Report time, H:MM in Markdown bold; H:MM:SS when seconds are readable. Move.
**4:18**
